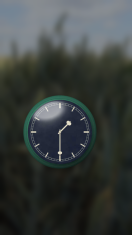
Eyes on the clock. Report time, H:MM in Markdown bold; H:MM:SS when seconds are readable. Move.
**1:30**
